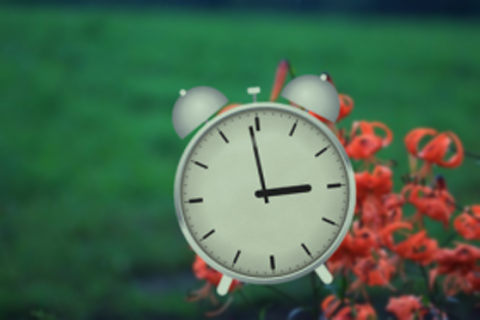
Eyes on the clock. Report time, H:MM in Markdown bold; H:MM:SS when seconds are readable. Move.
**2:59**
